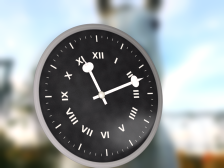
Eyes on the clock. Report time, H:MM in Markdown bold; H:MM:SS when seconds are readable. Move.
**11:12**
